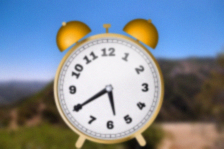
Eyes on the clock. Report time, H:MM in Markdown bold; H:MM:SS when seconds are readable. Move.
**5:40**
